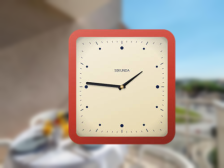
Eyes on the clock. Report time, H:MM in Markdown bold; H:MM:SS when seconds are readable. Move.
**1:46**
